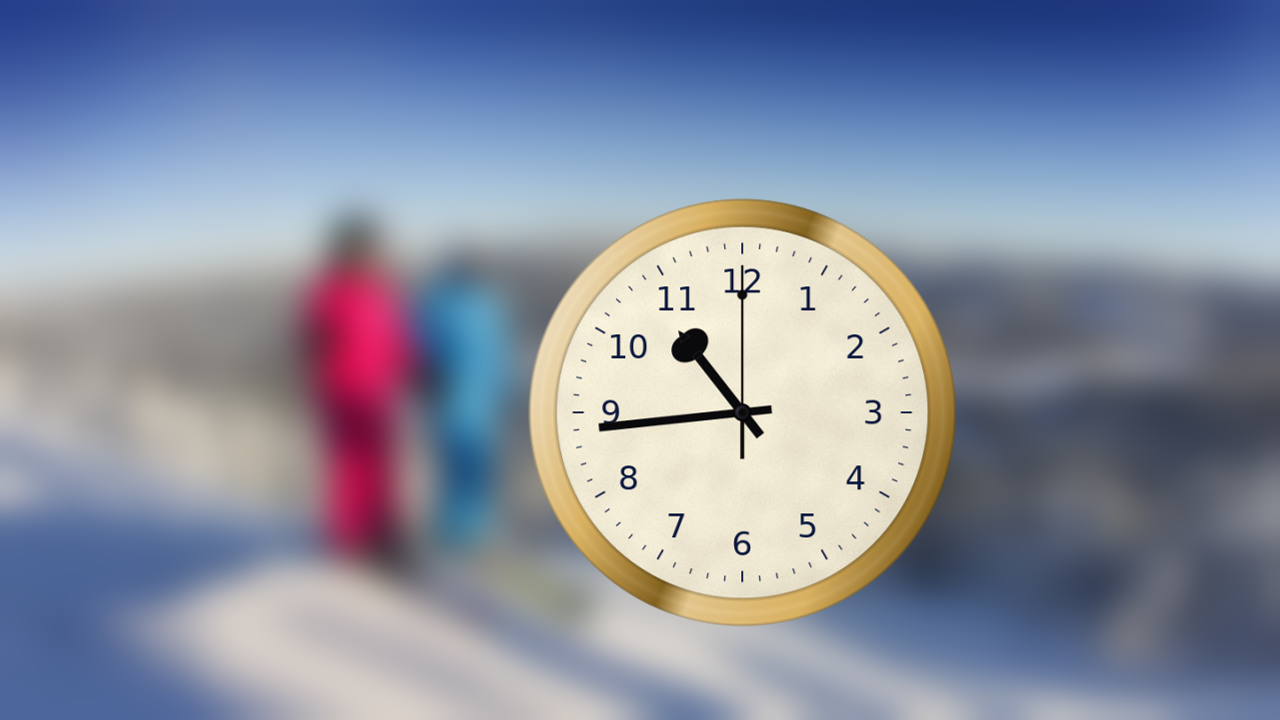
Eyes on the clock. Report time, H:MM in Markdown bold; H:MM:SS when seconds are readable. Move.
**10:44:00**
